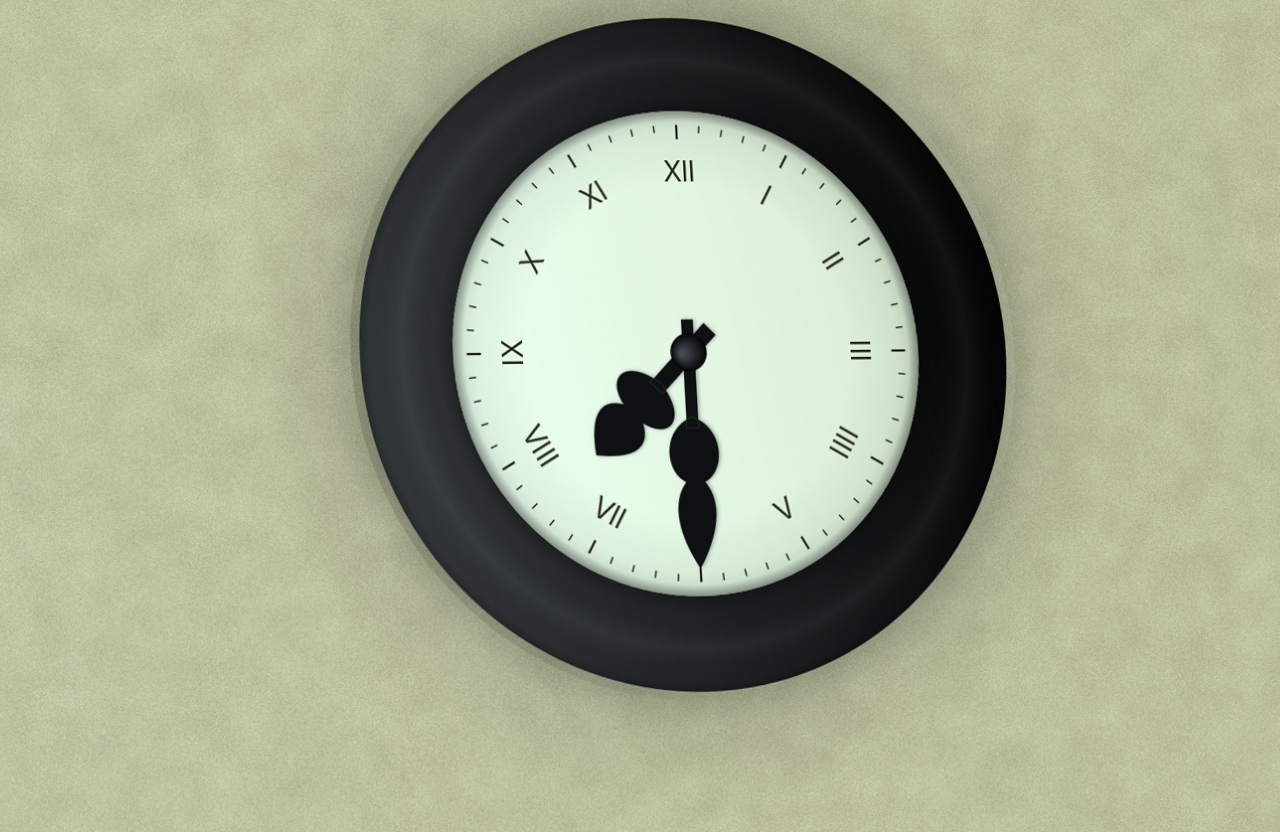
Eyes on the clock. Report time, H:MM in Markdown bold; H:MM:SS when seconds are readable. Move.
**7:30**
